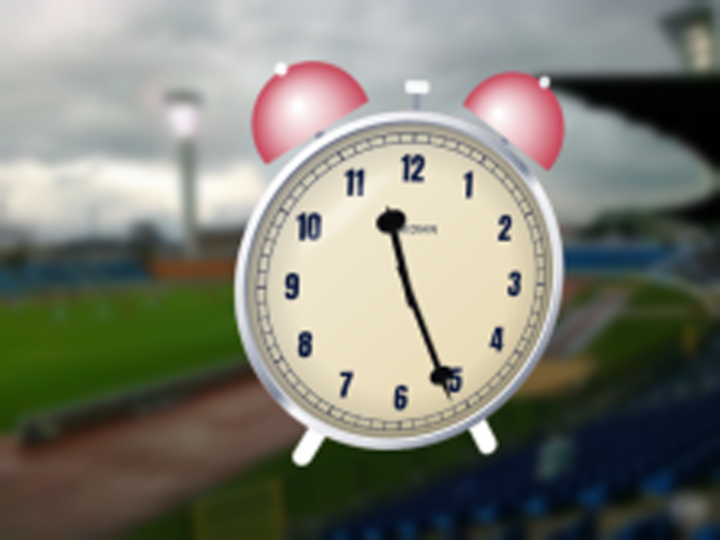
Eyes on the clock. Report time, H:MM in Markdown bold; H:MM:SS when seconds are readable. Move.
**11:26**
